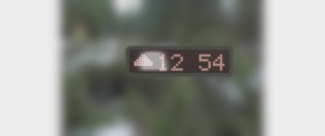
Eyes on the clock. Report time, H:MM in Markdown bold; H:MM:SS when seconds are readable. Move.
**12:54**
